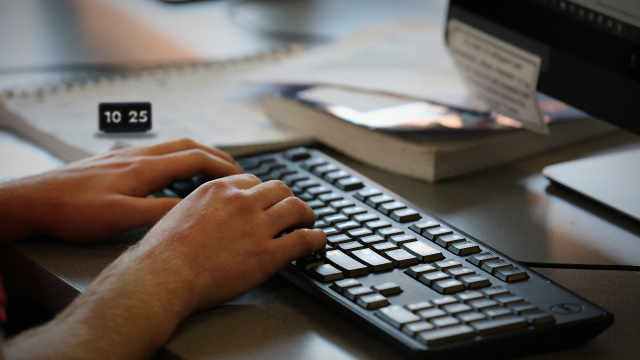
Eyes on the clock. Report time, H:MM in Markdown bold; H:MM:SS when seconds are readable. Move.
**10:25**
